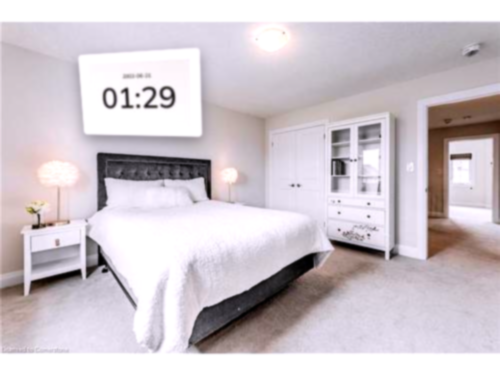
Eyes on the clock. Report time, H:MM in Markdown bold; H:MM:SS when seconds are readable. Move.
**1:29**
